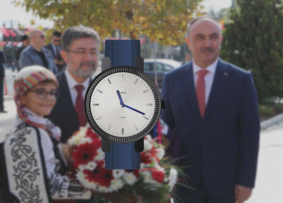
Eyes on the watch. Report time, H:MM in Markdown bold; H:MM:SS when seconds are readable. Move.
**11:19**
